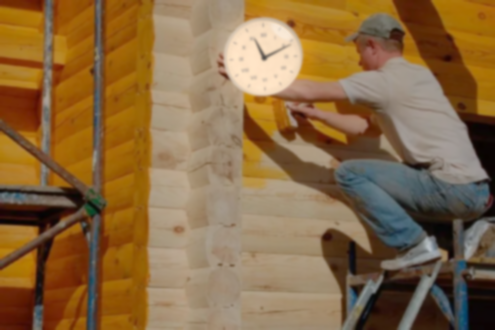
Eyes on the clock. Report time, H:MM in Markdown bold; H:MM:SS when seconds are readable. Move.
**11:11**
